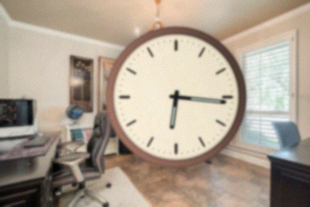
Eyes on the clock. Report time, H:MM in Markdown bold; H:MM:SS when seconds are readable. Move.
**6:16**
